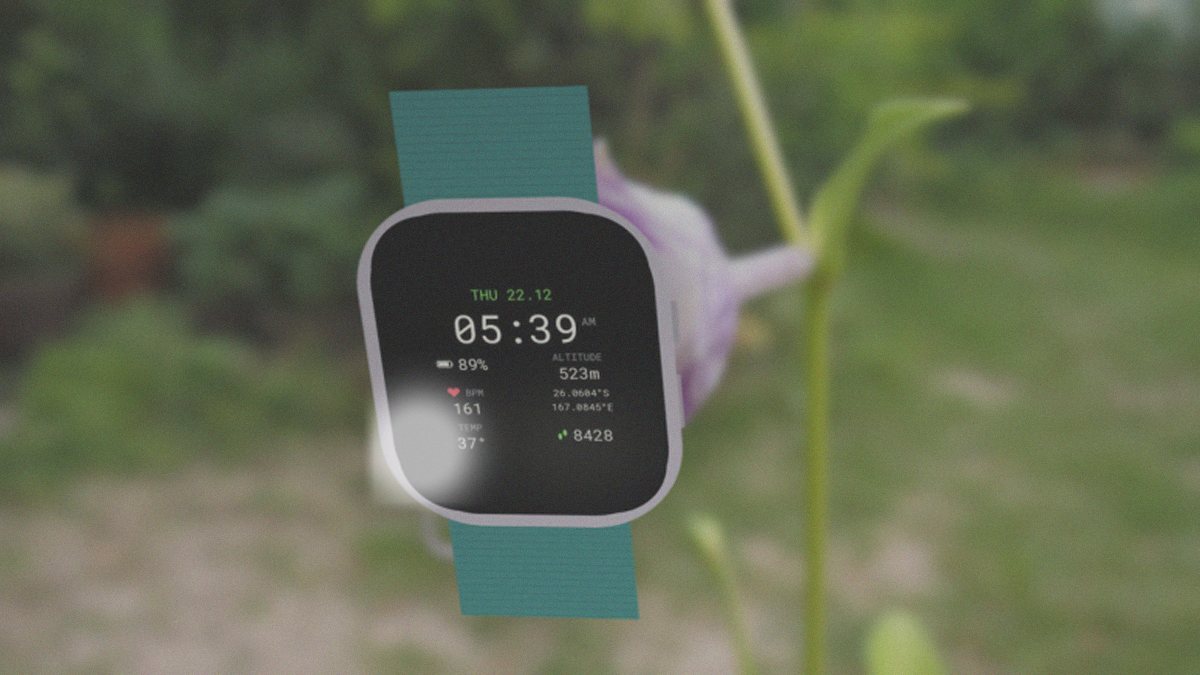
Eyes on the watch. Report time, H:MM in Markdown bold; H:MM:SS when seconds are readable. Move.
**5:39**
